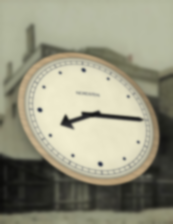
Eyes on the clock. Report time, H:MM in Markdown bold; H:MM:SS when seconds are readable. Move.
**8:15**
